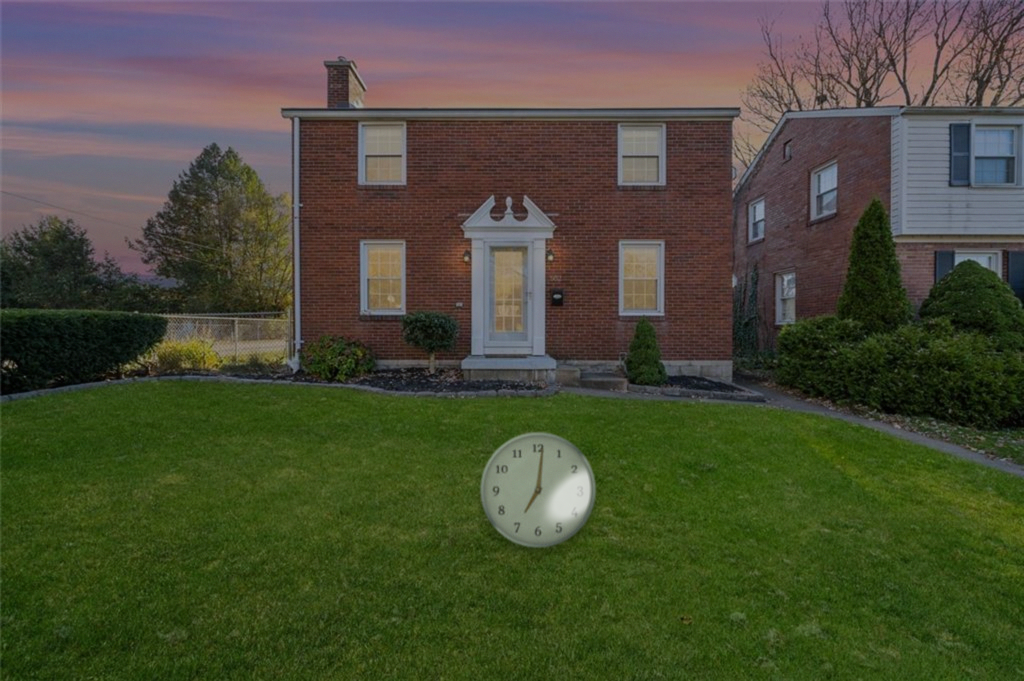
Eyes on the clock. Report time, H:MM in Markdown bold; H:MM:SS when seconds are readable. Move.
**7:01**
